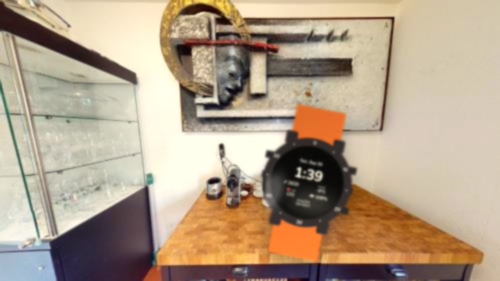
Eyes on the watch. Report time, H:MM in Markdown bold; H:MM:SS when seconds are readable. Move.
**1:39**
